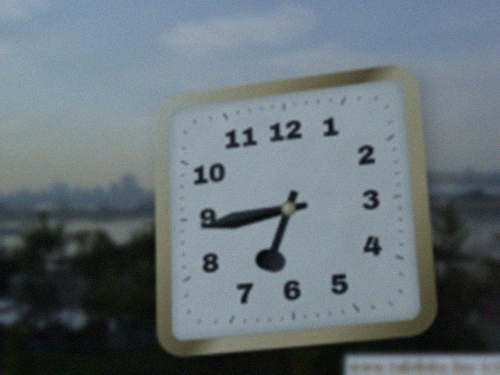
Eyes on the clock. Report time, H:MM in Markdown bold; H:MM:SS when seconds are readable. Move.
**6:44**
